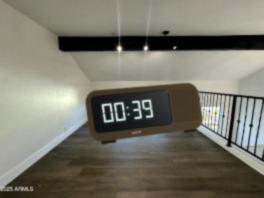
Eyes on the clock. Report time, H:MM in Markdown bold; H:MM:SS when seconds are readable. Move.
**0:39**
